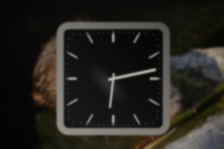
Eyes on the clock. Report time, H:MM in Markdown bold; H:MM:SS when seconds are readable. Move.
**6:13**
